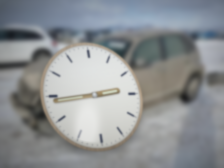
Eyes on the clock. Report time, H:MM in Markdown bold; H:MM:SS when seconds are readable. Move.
**2:44**
